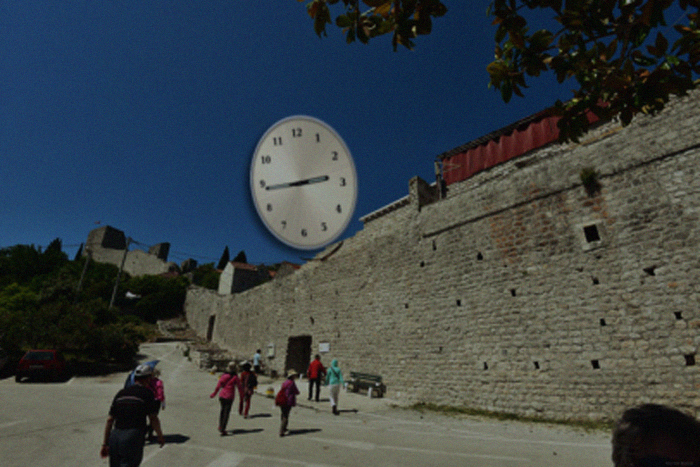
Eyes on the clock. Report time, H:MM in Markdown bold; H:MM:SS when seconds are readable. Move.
**2:44**
